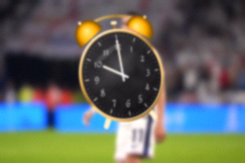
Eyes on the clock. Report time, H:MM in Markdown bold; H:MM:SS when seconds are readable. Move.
**10:00**
